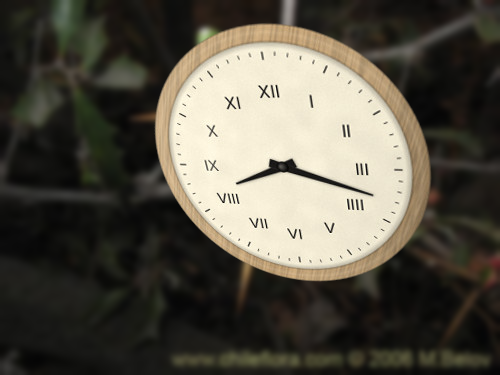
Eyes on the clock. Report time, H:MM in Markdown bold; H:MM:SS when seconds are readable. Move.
**8:18**
